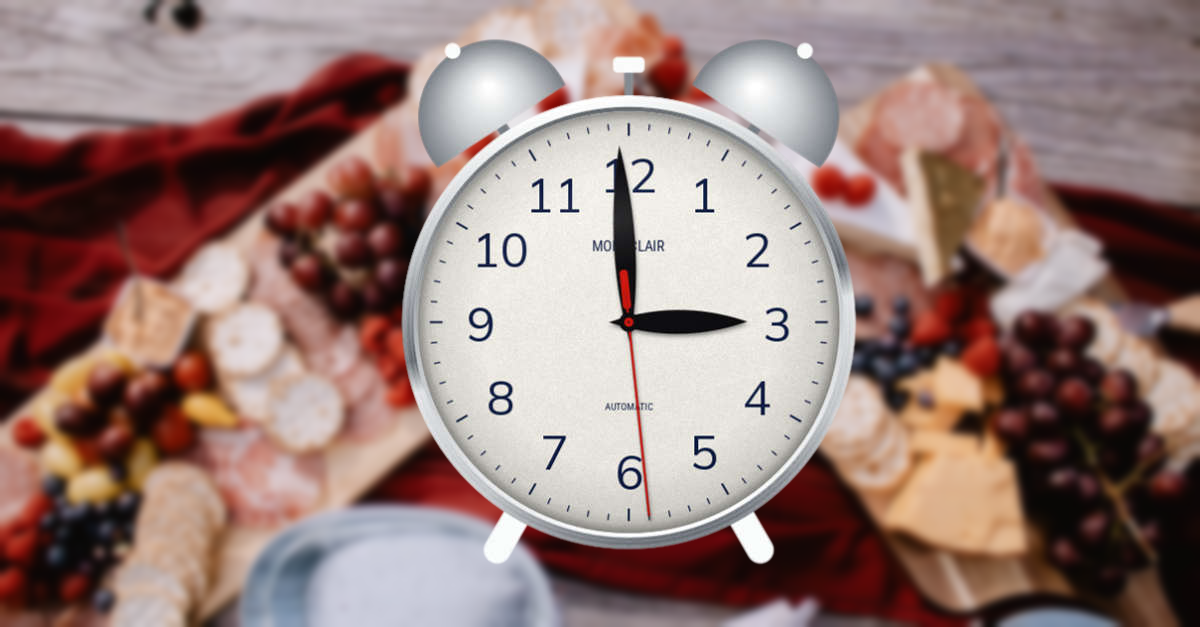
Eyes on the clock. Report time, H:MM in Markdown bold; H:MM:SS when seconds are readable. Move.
**2:59:29**
